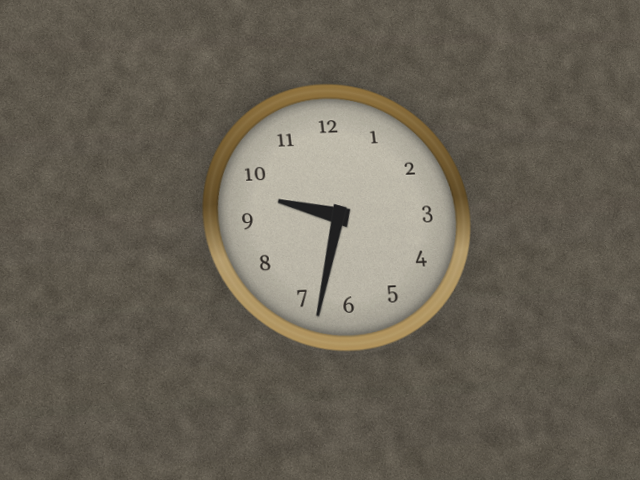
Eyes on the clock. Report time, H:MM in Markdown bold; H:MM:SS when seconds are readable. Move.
**9:33**
